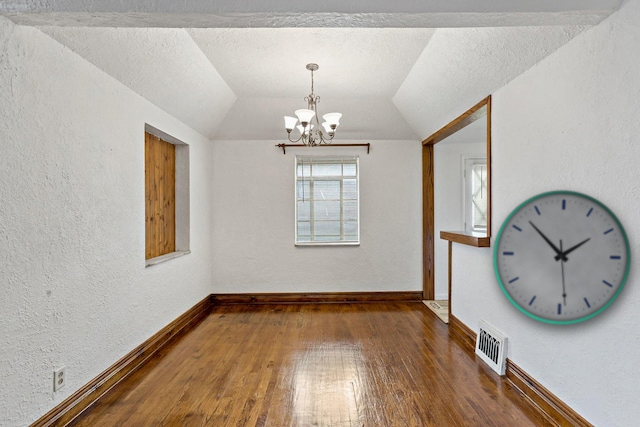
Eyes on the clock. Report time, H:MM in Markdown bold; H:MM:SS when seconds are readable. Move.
**1:52:29**
